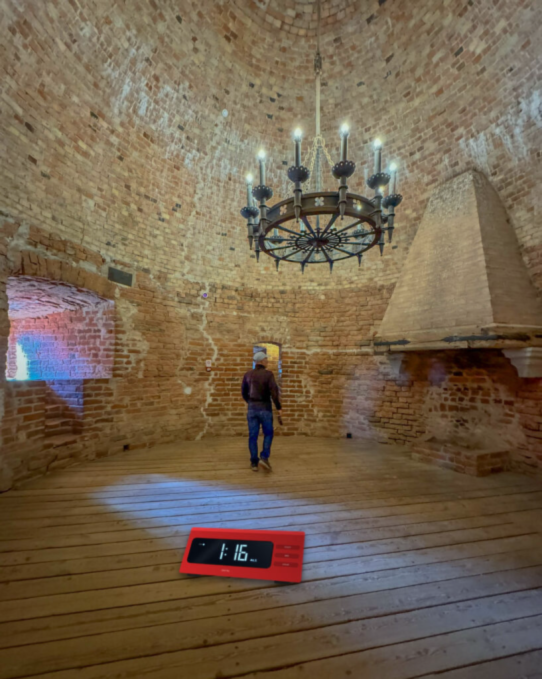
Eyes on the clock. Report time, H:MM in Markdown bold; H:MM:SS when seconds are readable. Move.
**1:16**
